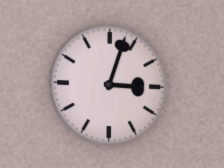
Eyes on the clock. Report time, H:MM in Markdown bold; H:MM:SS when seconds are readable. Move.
**3:03**
